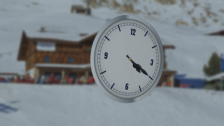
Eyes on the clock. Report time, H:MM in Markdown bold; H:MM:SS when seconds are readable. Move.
**4:20**
